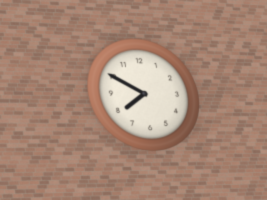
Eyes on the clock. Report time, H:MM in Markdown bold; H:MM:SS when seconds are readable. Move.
**7:50**
